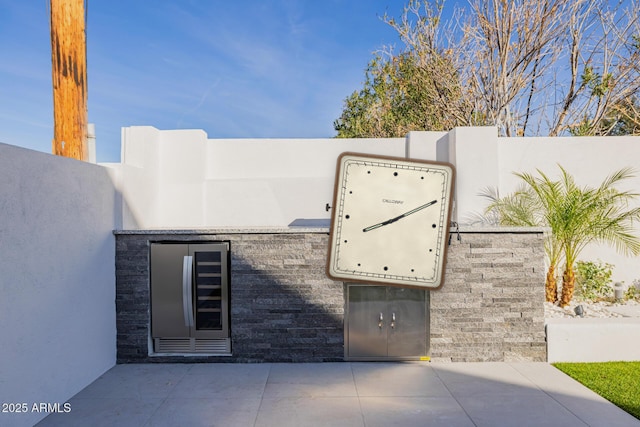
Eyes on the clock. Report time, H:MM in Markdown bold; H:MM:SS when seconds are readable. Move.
**8:10**
